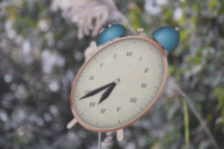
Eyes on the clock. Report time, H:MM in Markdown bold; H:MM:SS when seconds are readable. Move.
**6:39**
